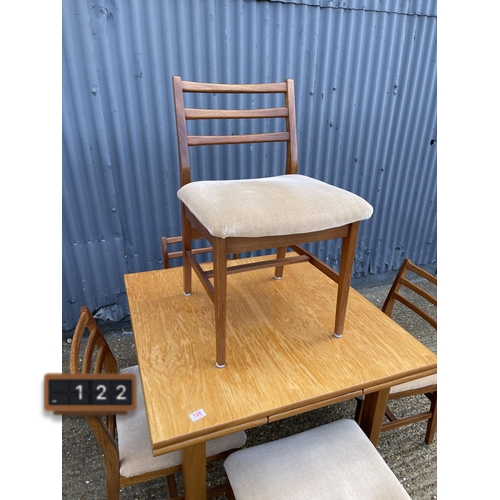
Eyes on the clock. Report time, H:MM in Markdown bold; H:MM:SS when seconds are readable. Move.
**1:22**
